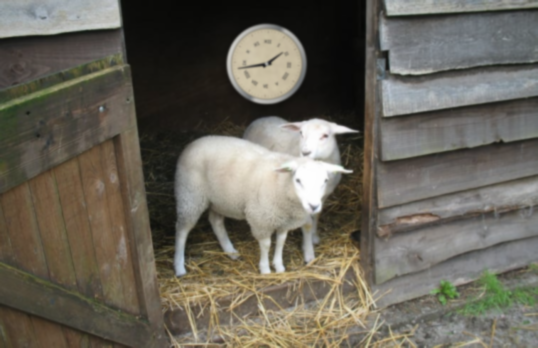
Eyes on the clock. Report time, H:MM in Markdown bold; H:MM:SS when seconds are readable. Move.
**1:43**
